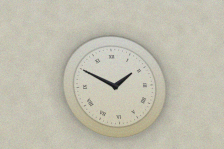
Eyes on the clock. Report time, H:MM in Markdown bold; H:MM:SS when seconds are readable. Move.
**1:50**
